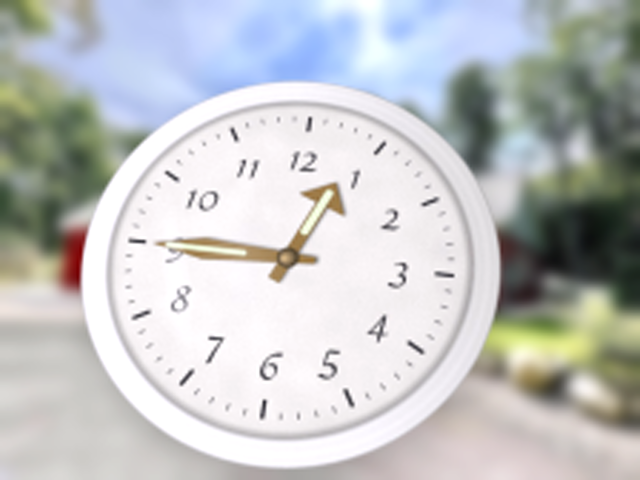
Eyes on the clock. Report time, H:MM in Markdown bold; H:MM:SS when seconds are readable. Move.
**12:45**
